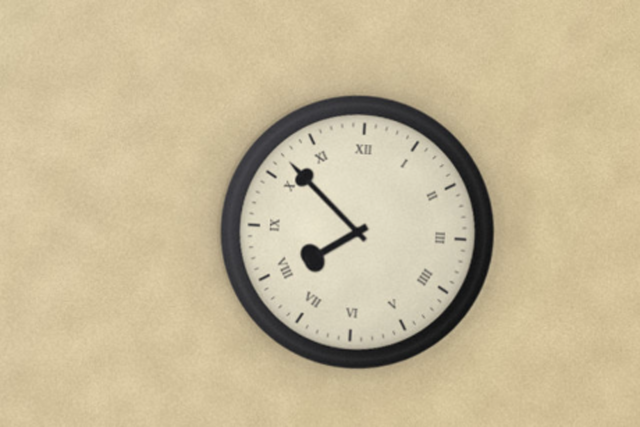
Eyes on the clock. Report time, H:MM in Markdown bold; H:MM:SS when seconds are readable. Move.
**7:52**
